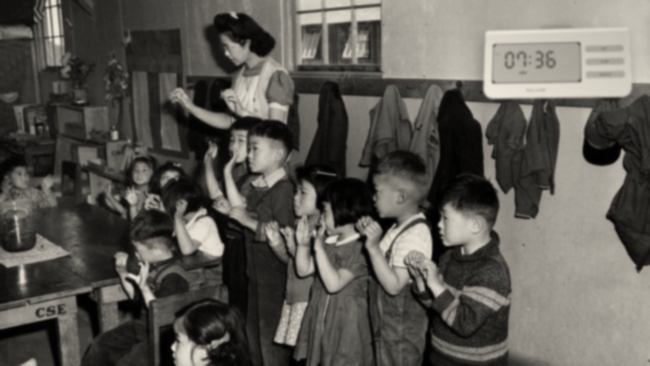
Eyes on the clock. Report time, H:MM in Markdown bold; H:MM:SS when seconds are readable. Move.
**7:36**
